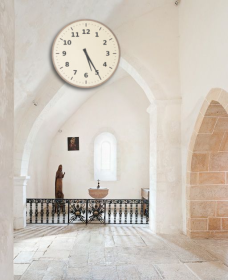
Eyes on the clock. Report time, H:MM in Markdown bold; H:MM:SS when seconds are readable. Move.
**5:25**
